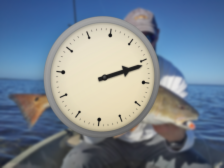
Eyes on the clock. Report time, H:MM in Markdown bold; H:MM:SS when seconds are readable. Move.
**2:11**
